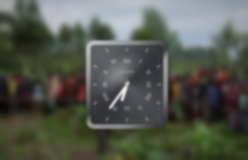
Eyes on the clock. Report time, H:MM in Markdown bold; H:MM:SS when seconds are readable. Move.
**6:36**
